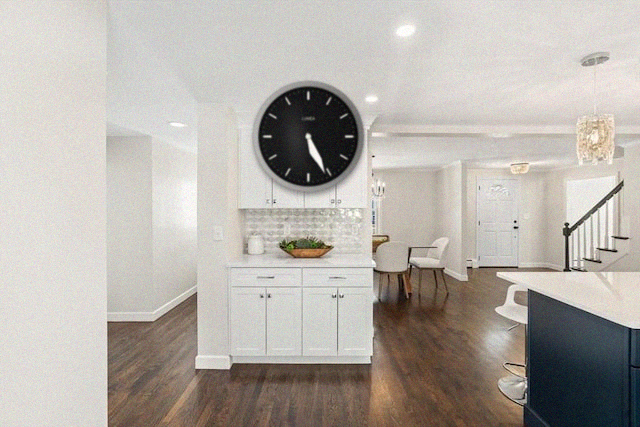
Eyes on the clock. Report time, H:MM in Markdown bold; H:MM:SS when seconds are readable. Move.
**5:26**
